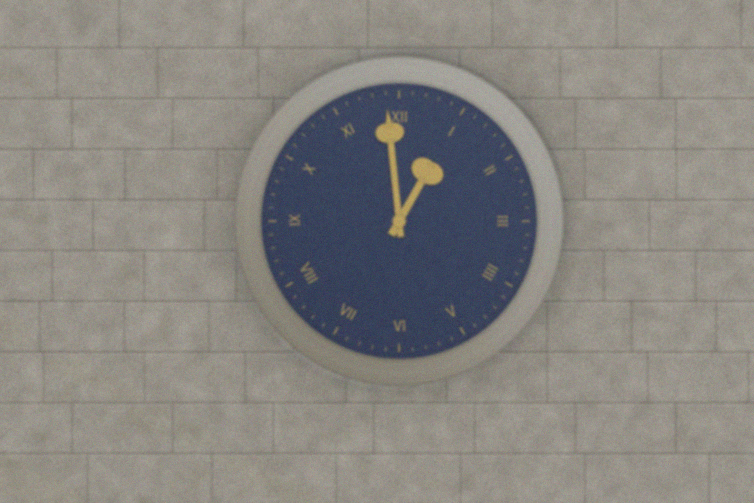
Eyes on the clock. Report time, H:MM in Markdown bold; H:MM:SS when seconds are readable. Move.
**12:59**
